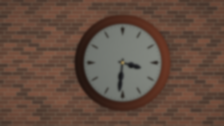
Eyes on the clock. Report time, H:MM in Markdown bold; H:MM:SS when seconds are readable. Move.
**3:31**
